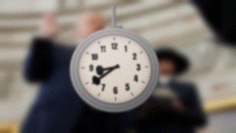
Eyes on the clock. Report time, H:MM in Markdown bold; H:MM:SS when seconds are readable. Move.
**8:39**
